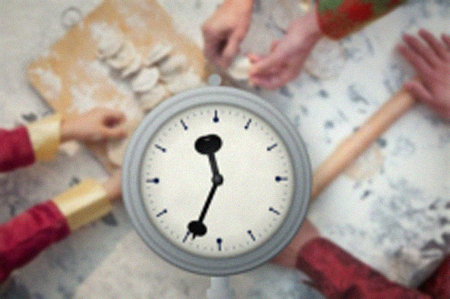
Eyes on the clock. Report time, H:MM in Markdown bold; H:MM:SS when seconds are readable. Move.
**11:34**
